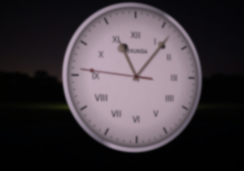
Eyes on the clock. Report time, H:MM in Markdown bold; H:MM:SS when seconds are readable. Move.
**11:06:46**
